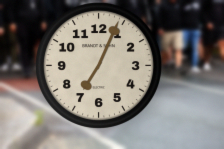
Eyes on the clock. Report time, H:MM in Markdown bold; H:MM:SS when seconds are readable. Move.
**7:04**
